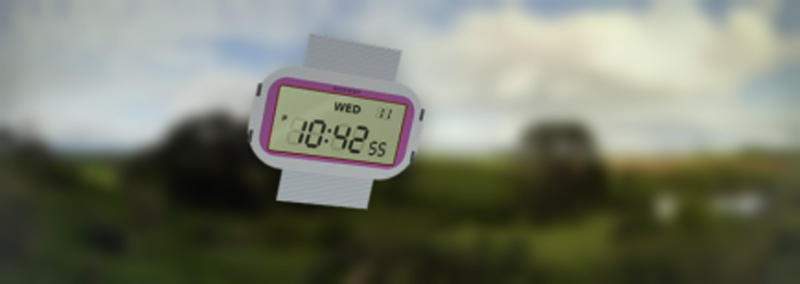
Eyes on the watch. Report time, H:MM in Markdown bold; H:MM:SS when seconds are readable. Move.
**10:42:55**
